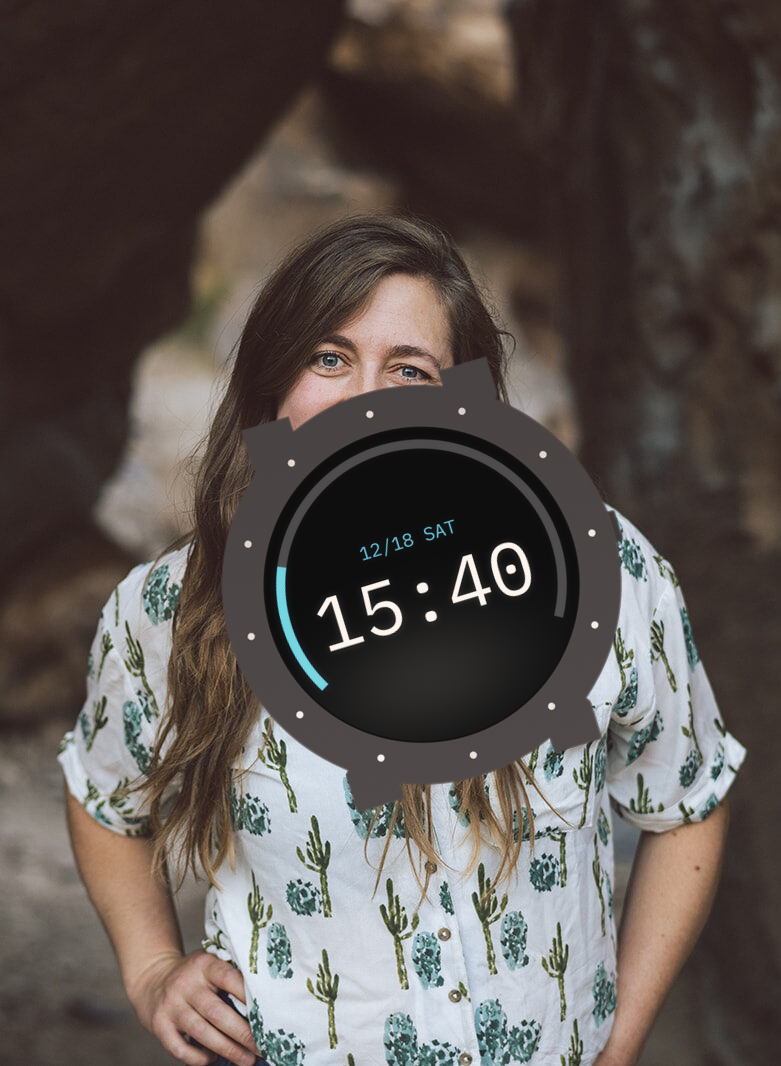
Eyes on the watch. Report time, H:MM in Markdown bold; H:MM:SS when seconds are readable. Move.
**15:40**
